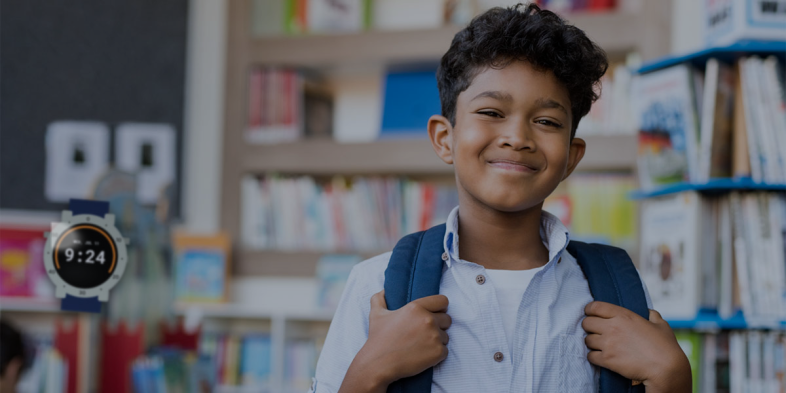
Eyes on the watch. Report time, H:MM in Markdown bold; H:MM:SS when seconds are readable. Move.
**9:24**
